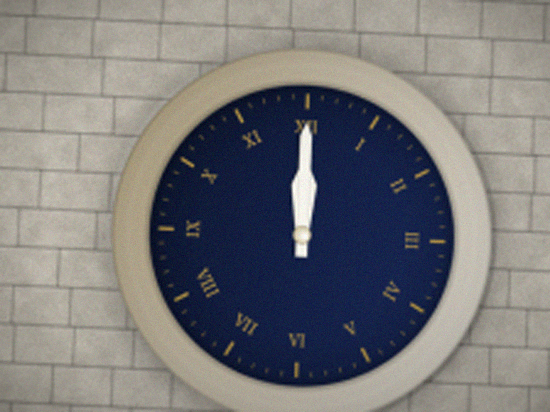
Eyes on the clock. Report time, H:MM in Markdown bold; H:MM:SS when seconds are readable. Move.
**12:00**
